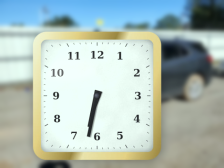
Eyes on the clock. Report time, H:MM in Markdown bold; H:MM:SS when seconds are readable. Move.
**6:32**
